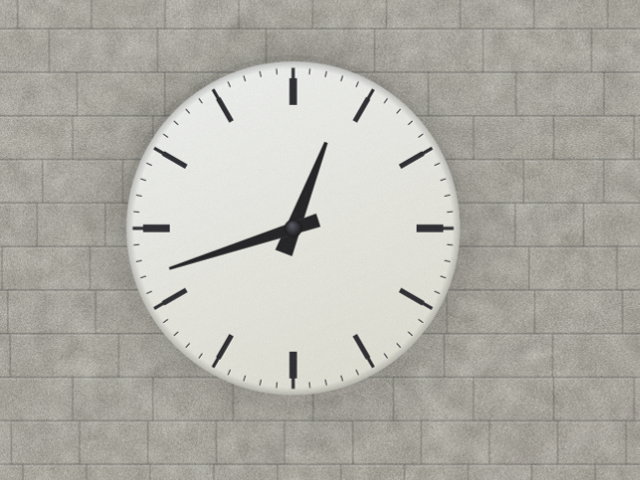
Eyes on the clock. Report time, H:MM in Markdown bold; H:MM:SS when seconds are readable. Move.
**12:42**
